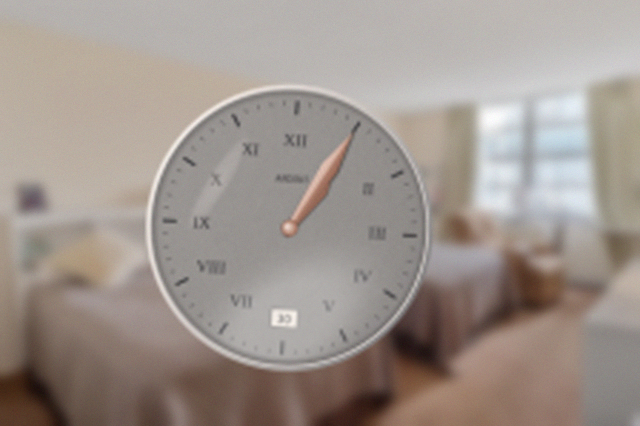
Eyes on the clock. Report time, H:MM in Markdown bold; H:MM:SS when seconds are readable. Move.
**1:05**
